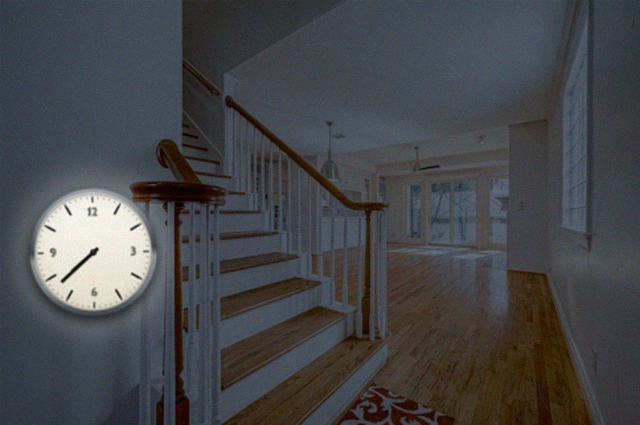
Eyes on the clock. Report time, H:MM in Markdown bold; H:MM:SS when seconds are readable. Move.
**7:38**
